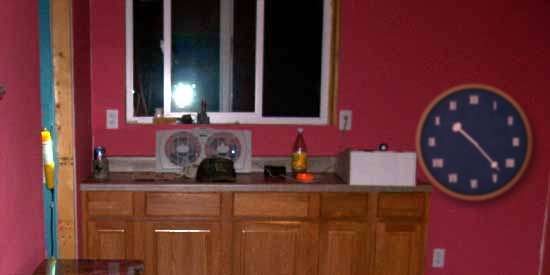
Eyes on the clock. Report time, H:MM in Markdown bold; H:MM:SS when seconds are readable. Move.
**10:23**
